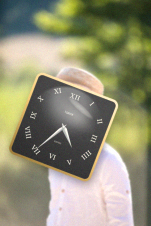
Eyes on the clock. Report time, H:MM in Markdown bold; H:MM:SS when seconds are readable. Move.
**4:35**
